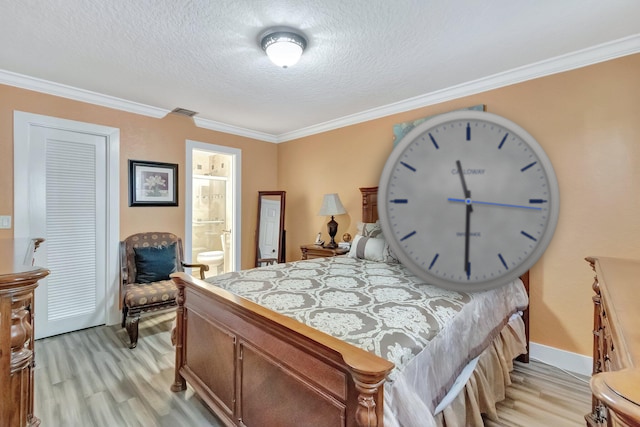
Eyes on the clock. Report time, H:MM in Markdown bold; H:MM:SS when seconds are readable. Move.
**11:30:16**
